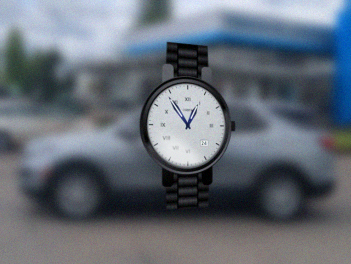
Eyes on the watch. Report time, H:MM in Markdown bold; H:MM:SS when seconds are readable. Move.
**12:54**
